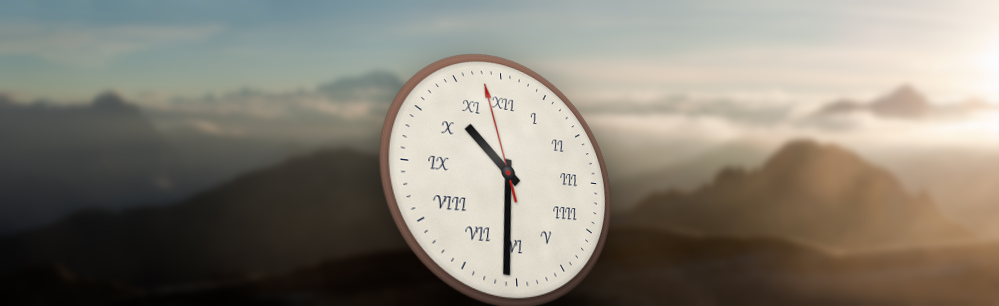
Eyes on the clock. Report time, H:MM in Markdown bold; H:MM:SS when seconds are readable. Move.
**10:30:58**
